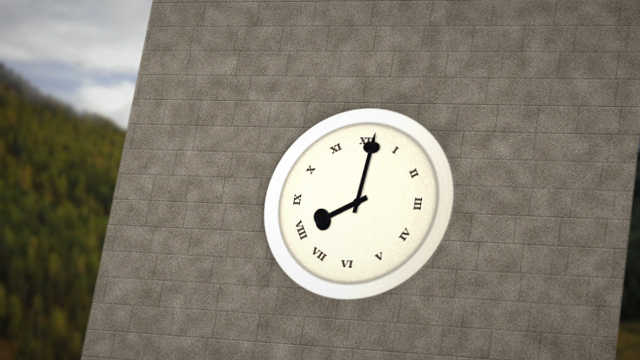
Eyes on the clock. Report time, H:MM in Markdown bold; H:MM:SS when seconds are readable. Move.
**8:01**
